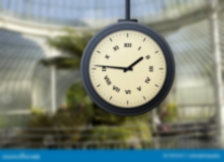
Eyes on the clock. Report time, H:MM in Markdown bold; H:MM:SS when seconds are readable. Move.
**1:46**
